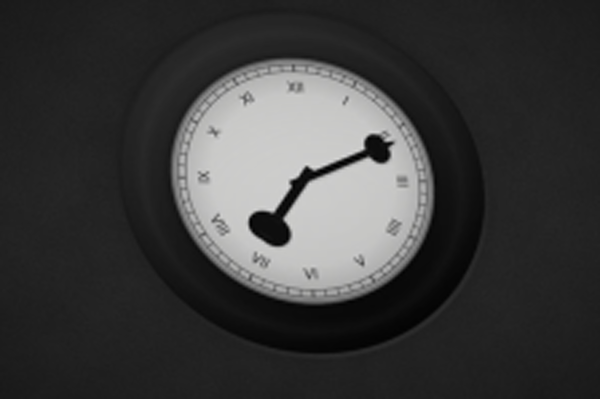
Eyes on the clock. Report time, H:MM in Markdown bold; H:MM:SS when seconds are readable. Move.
**7:11**
